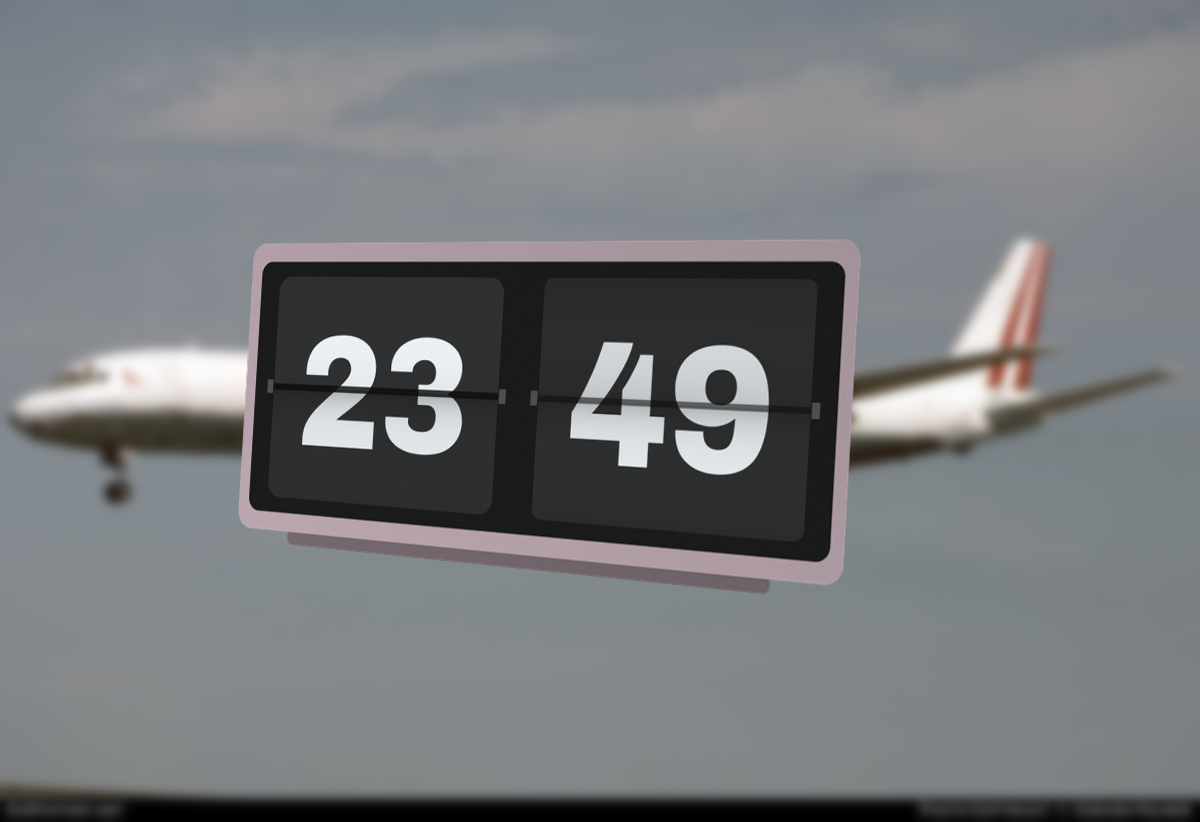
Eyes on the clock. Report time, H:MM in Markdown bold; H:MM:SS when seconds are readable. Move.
**23:49**
